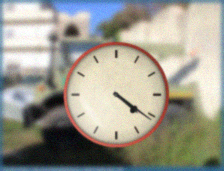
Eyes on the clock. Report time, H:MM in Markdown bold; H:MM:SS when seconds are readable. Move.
**4:21**
